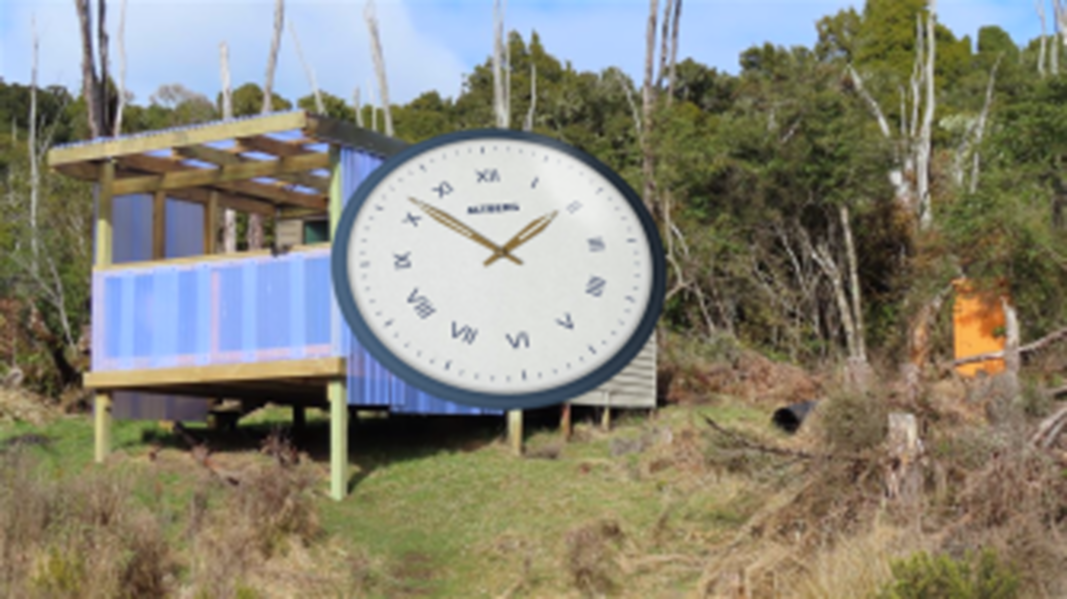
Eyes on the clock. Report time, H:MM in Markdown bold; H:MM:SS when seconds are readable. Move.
**1:52**
